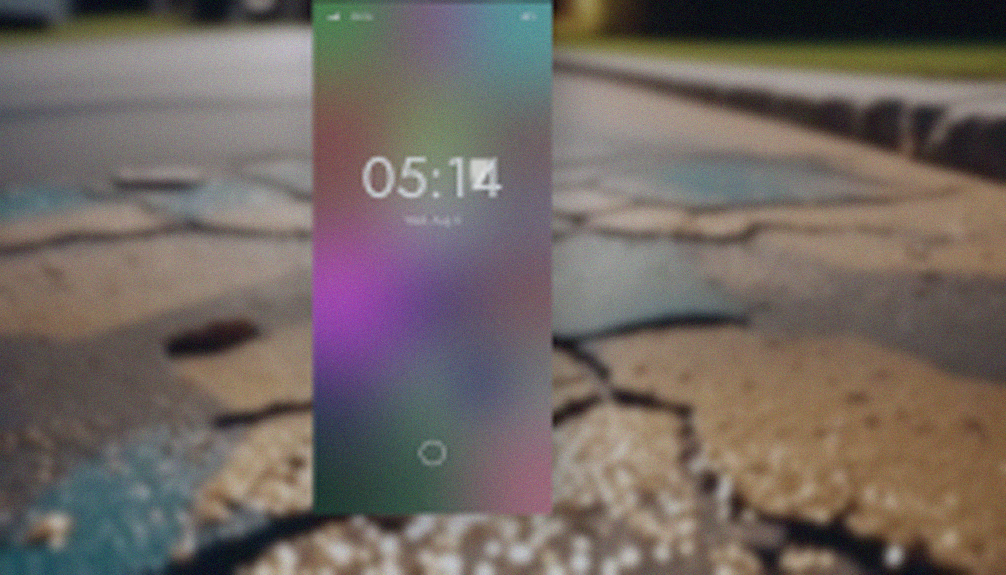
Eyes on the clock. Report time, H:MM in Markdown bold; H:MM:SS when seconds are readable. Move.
**5:14**
